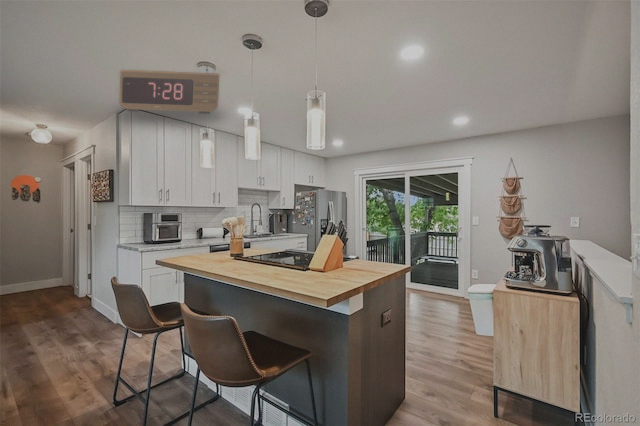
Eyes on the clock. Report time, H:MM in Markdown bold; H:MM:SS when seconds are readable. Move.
**7:28**
